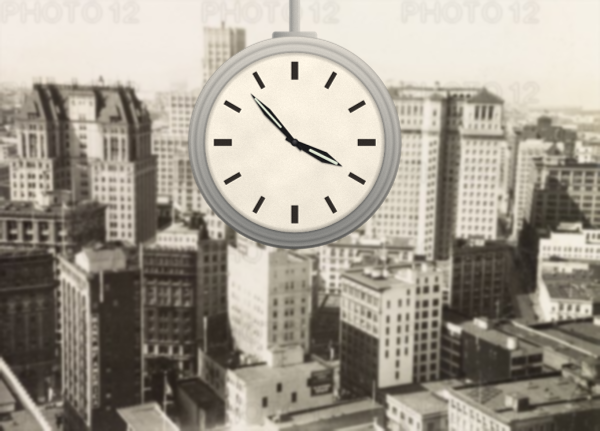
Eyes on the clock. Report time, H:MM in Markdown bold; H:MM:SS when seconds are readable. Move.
**3:53**
